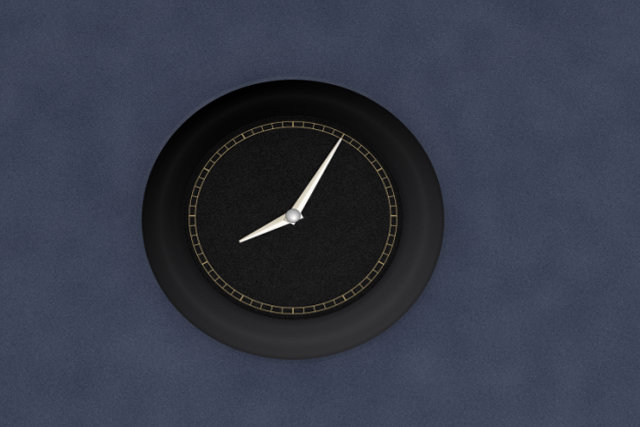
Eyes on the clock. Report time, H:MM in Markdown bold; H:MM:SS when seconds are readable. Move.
**8:05**
